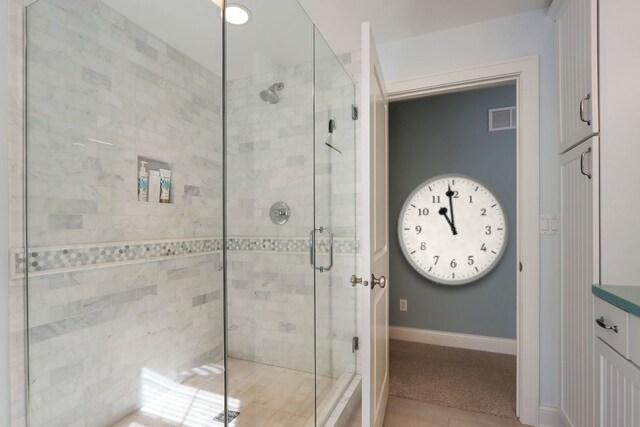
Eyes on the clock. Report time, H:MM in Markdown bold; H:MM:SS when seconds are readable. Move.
**10:59**
